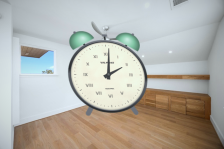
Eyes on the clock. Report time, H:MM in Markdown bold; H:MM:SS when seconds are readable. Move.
**2:01**
